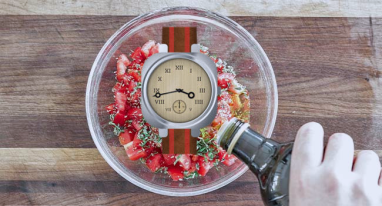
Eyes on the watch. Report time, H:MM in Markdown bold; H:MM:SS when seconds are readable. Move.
**3:43**
